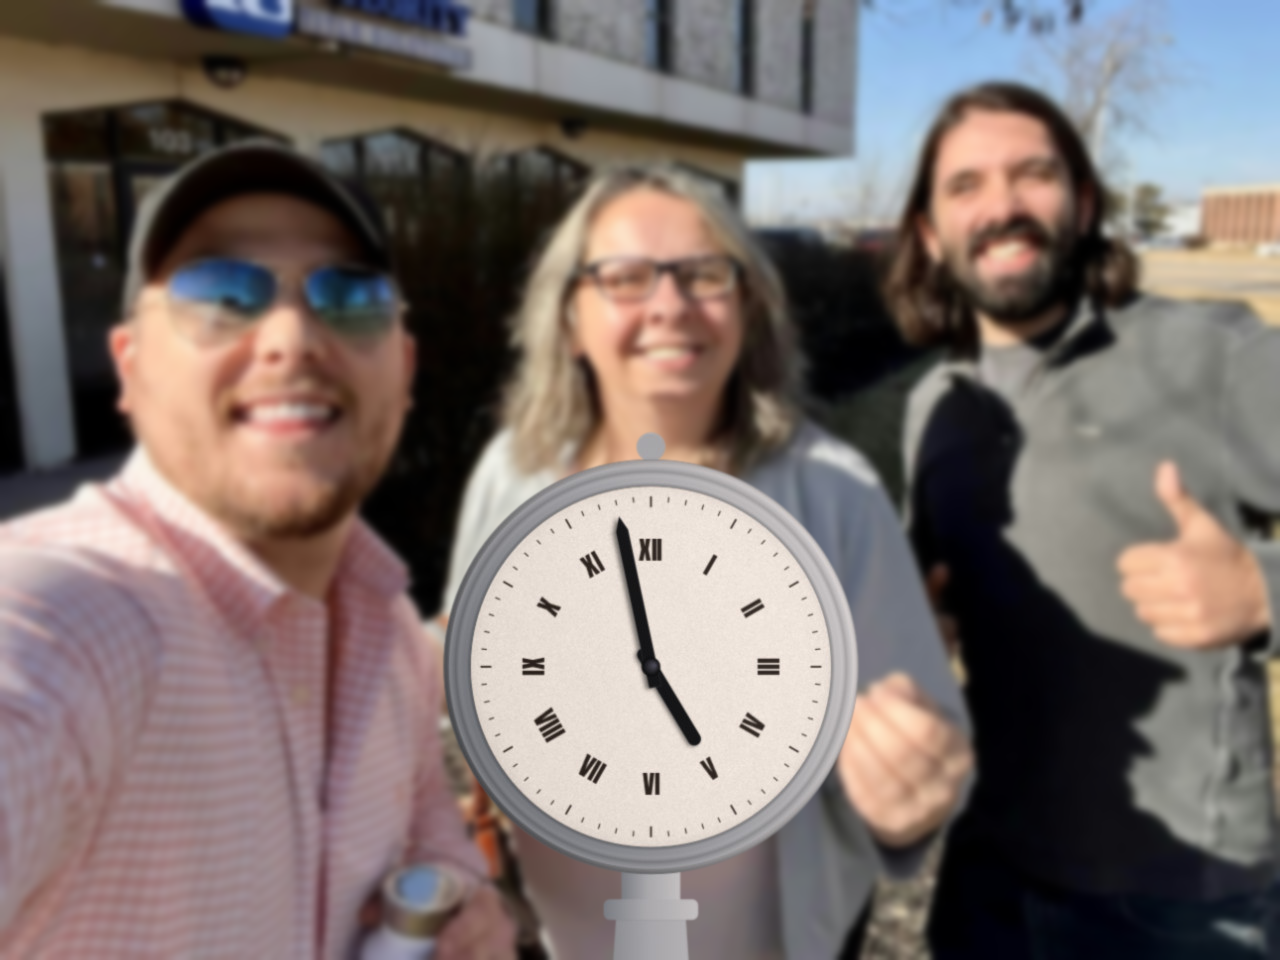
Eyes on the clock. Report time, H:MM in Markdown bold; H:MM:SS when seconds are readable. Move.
**4:58**
